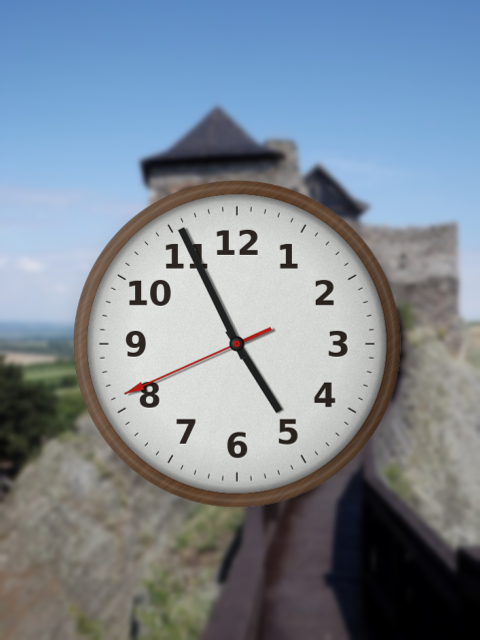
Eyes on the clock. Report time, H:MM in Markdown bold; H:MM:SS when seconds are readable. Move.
**4:55:41**
